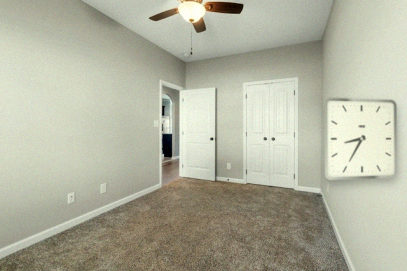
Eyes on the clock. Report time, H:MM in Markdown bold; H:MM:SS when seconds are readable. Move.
**8:35**
